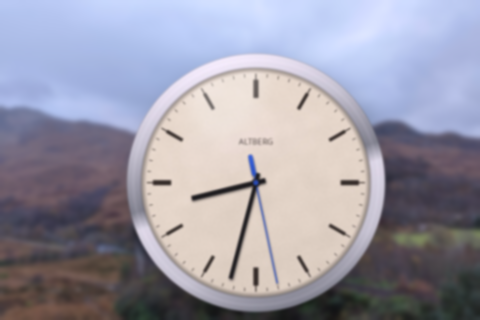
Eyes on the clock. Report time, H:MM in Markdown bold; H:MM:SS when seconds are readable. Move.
**8:32:28**
